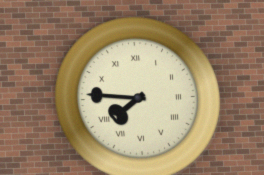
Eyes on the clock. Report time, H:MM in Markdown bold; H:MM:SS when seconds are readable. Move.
**7:46**
